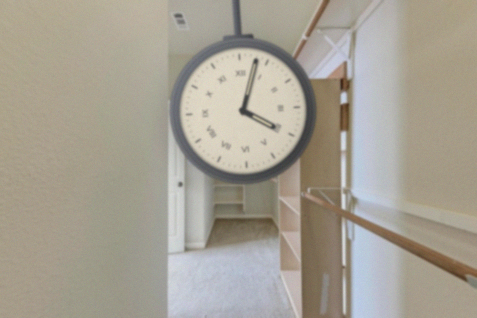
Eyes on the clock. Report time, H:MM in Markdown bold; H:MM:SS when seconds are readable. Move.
**4:03**
